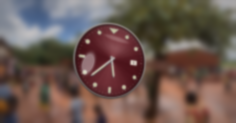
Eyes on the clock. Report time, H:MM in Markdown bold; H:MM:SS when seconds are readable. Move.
**5:38**
